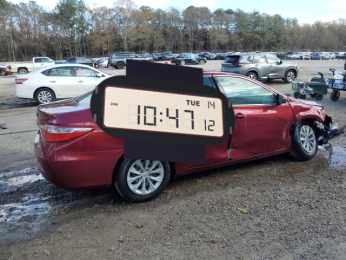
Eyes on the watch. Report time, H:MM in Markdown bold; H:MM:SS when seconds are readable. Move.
**10:47:12**
